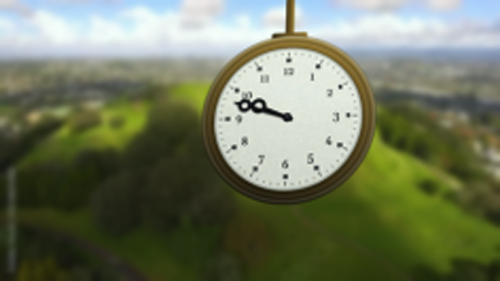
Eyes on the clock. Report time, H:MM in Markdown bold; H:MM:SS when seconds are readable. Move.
**9:48**
